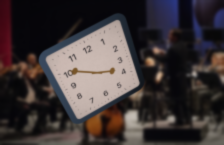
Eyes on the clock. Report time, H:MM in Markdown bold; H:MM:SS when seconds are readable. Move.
**3:51**
